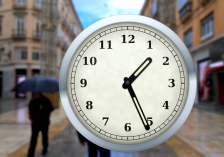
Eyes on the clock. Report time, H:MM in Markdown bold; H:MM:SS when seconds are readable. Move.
**1:26**
